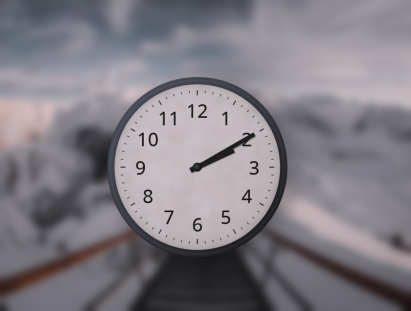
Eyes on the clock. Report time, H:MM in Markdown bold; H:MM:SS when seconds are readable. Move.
**2:10**
